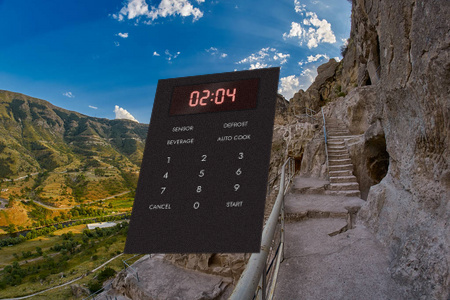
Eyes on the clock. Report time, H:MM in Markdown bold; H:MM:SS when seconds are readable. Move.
**2:04**
